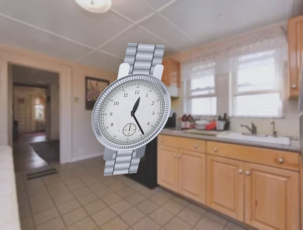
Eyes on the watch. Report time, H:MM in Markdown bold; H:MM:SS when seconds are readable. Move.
**12:24**
